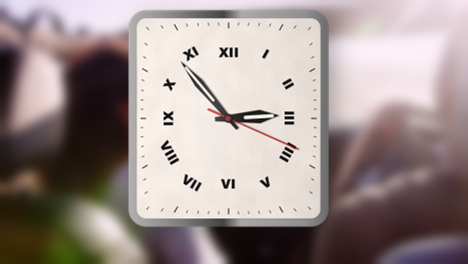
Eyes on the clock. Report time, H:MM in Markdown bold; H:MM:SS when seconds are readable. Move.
**2:53:19**
